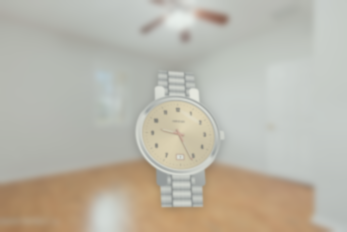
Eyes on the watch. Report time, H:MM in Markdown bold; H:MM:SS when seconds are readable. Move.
**9:26**
